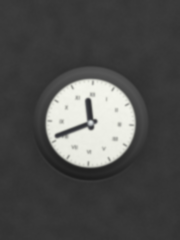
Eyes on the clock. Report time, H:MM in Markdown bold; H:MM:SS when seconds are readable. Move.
**11:41**
